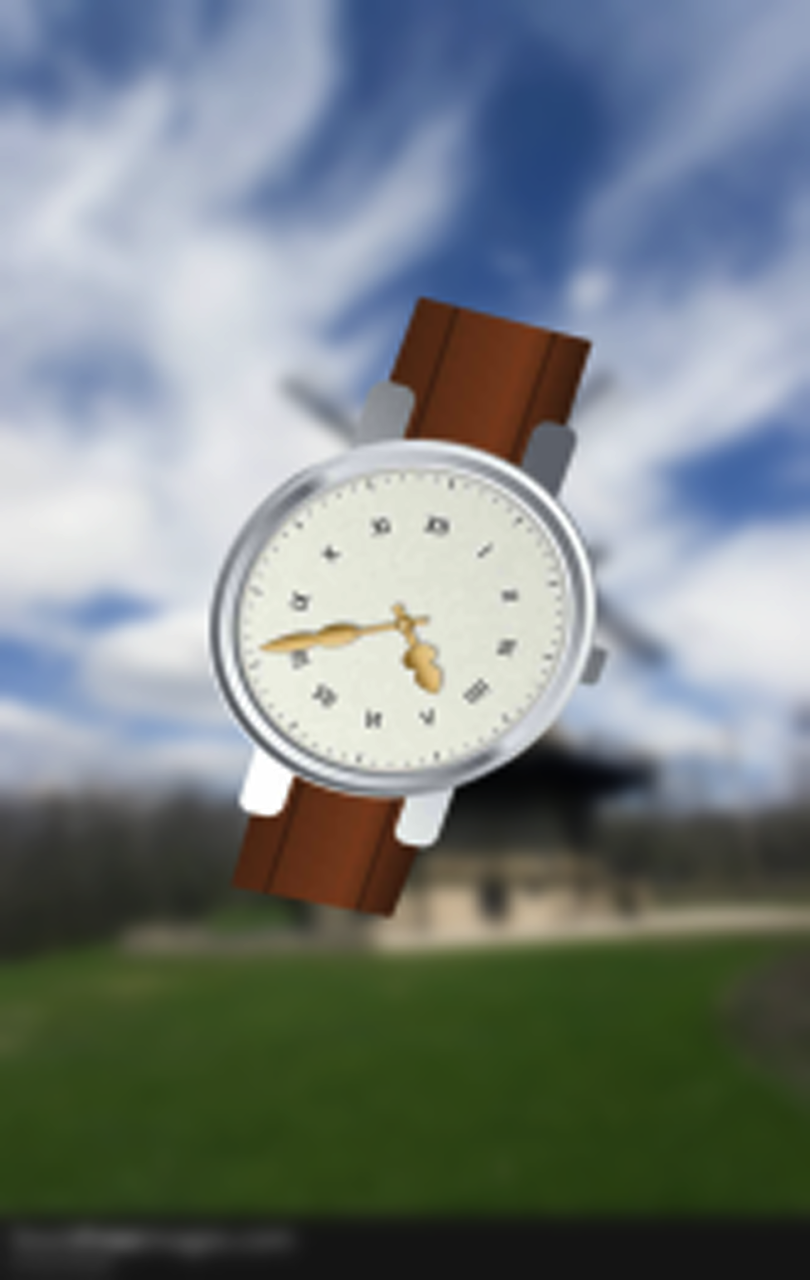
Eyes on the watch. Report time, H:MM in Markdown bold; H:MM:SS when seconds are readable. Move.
**4:41**
